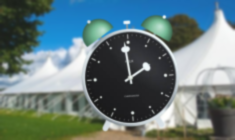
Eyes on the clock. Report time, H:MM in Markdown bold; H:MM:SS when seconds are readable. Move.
**1:59**
